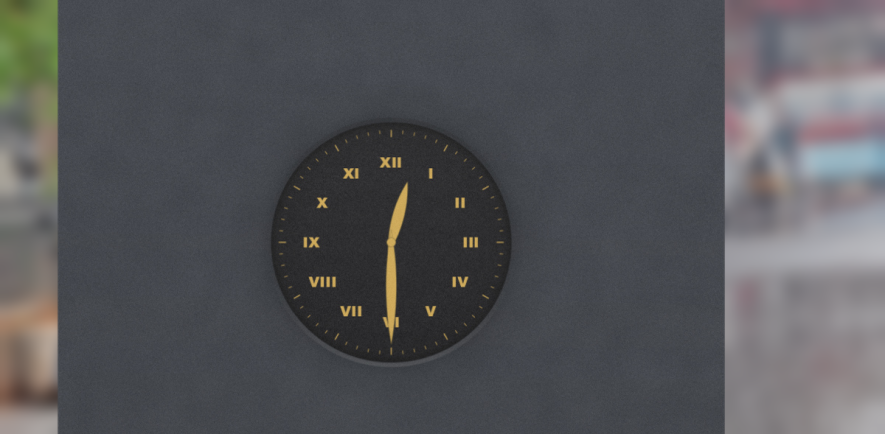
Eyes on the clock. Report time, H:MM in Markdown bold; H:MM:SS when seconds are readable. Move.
**12:30**
